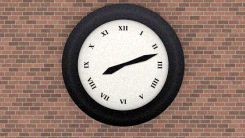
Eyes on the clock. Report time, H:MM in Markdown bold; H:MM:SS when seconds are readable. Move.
**8:12**
